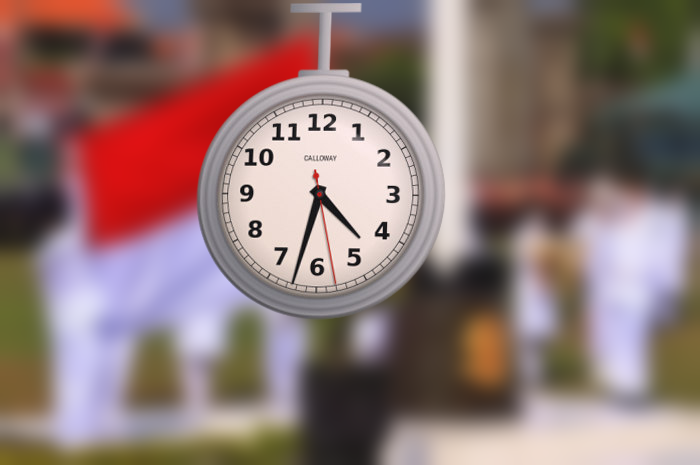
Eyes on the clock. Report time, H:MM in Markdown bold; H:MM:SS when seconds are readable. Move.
**4:32:28**
